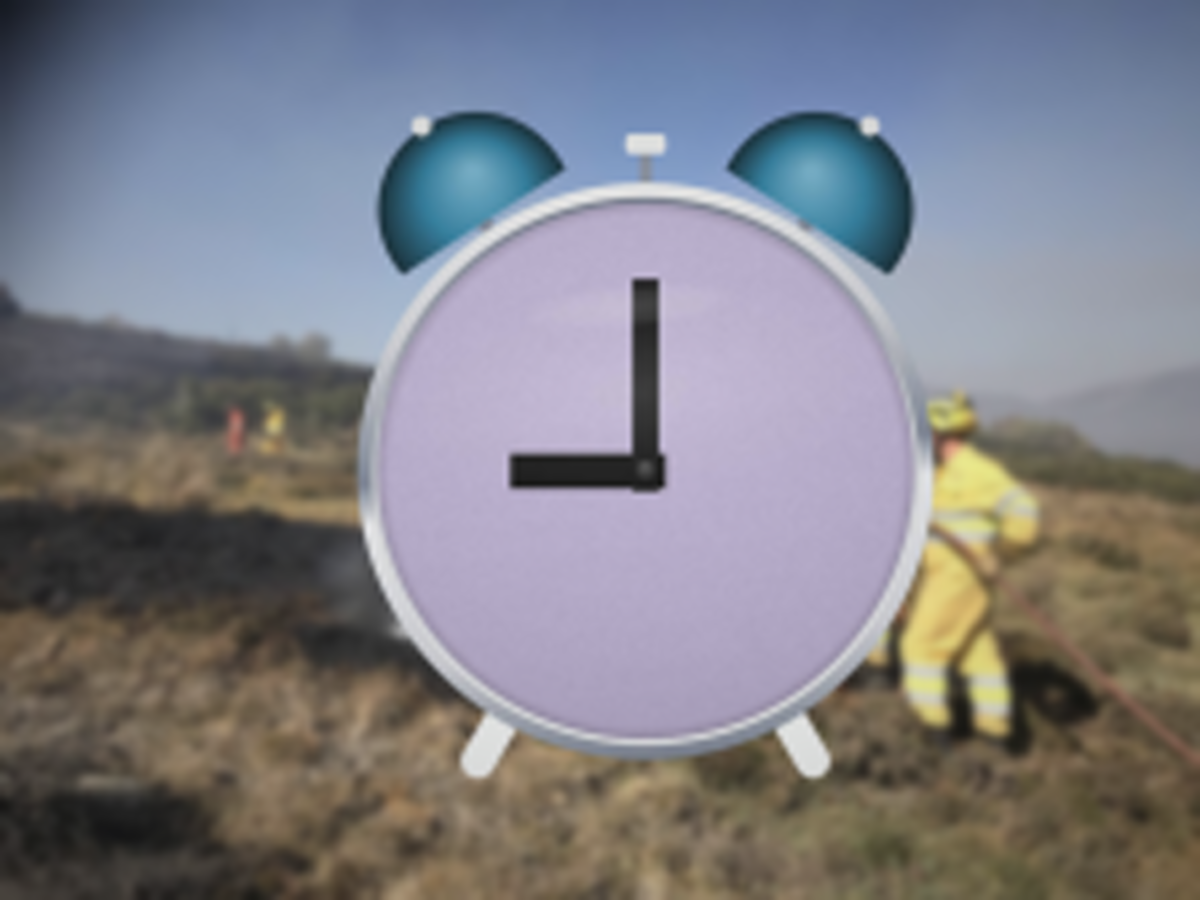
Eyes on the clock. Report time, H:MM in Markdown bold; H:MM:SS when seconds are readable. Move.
**9:00**
